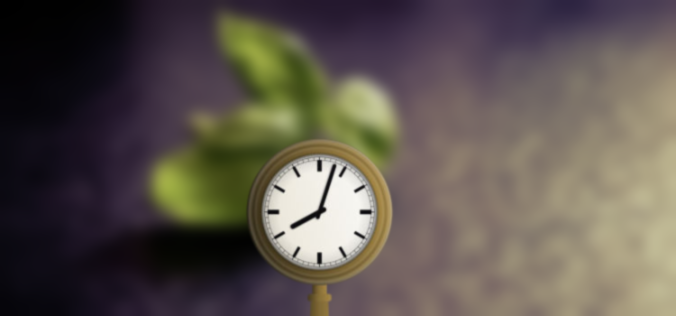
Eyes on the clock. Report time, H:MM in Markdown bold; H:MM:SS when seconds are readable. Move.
**8:03**
